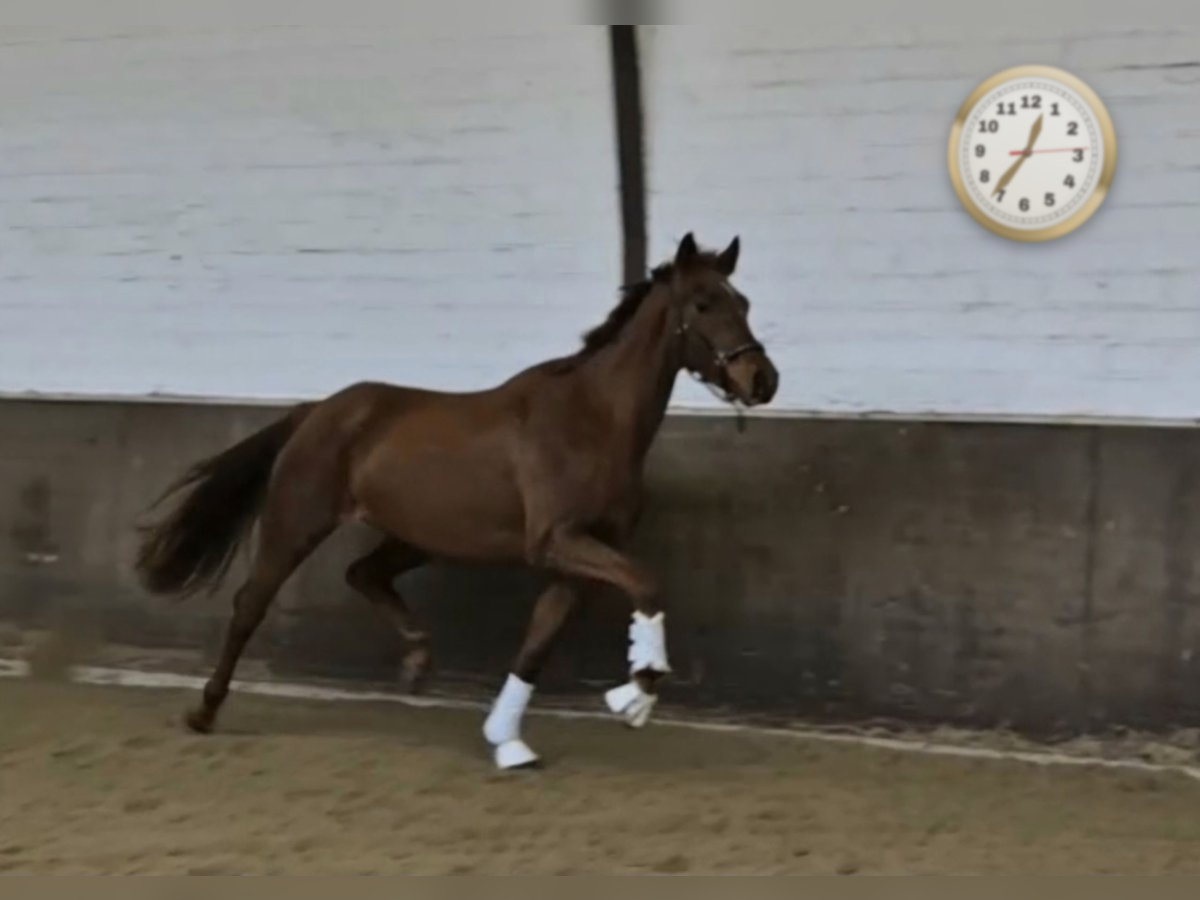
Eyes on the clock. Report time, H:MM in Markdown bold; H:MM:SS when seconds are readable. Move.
**12:36:14**
